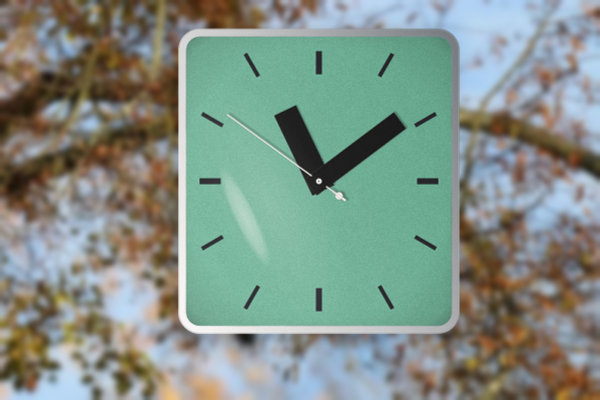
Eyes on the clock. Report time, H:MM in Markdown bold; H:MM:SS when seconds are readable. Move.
**11:08:51**
